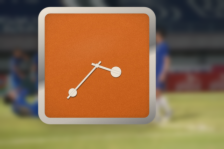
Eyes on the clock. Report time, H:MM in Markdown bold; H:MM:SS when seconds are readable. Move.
**3:37**
